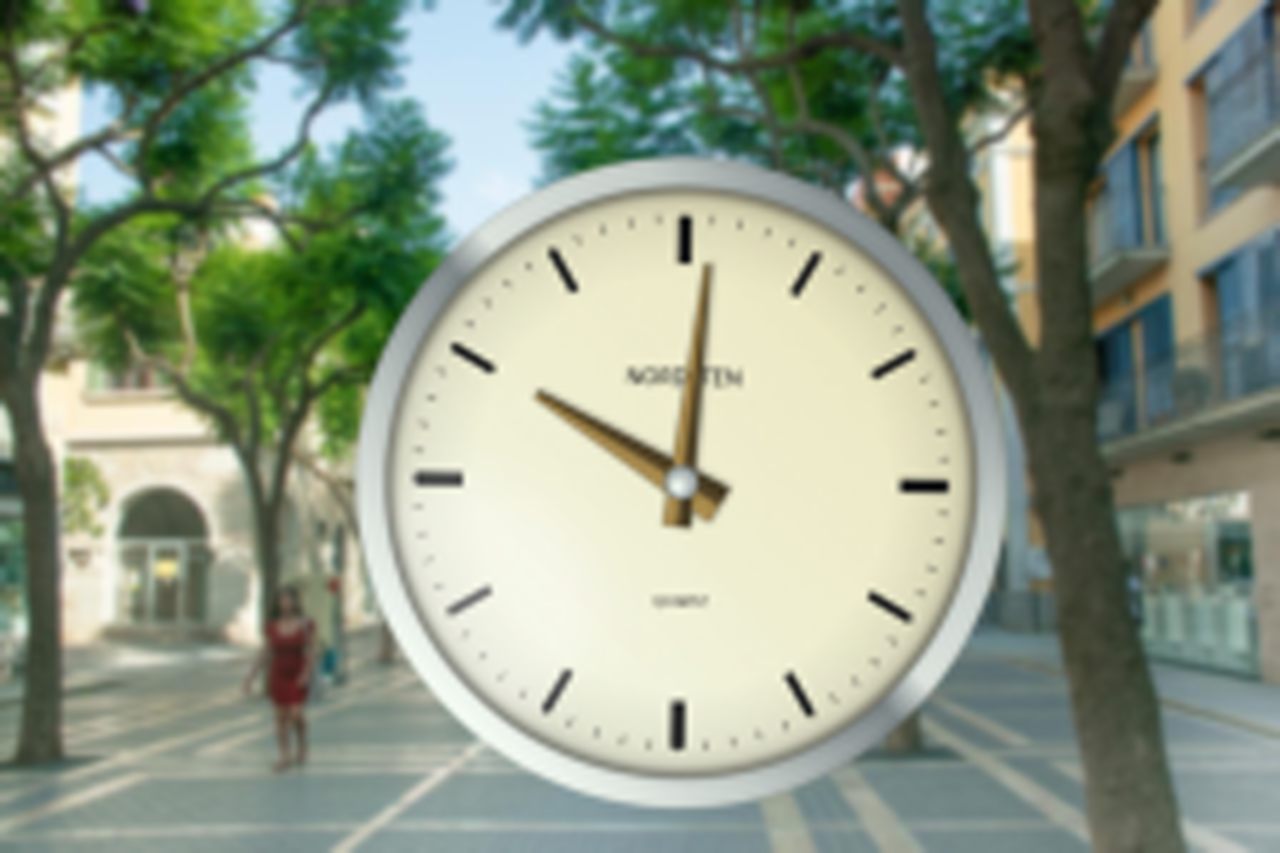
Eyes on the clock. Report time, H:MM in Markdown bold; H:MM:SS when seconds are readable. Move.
**10:01**
